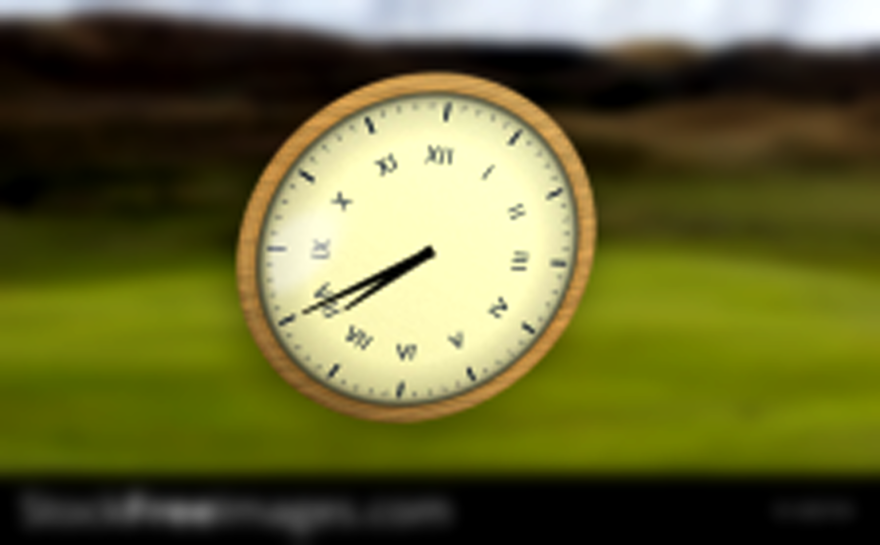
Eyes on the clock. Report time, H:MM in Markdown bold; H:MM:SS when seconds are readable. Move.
**7:40**
